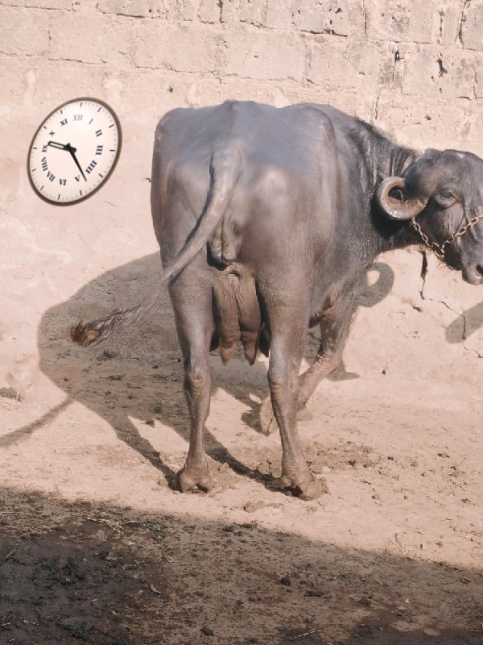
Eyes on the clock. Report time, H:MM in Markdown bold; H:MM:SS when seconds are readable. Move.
**9:23**
